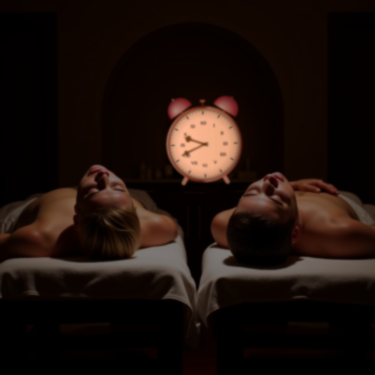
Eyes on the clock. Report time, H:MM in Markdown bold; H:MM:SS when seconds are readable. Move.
**9:41**
